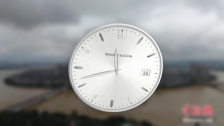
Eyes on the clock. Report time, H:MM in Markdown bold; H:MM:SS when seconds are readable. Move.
**11:42**
